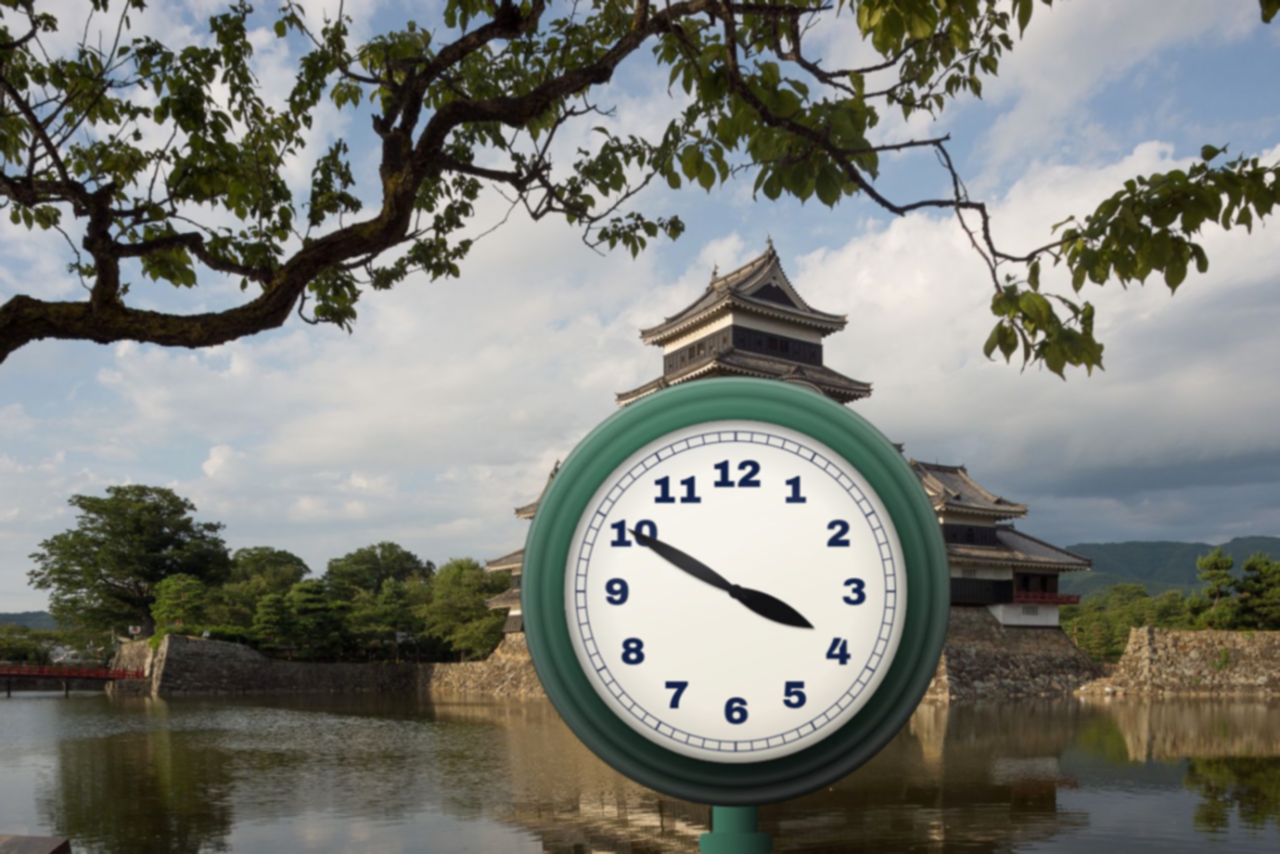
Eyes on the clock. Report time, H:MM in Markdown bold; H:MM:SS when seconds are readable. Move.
**3:50**
